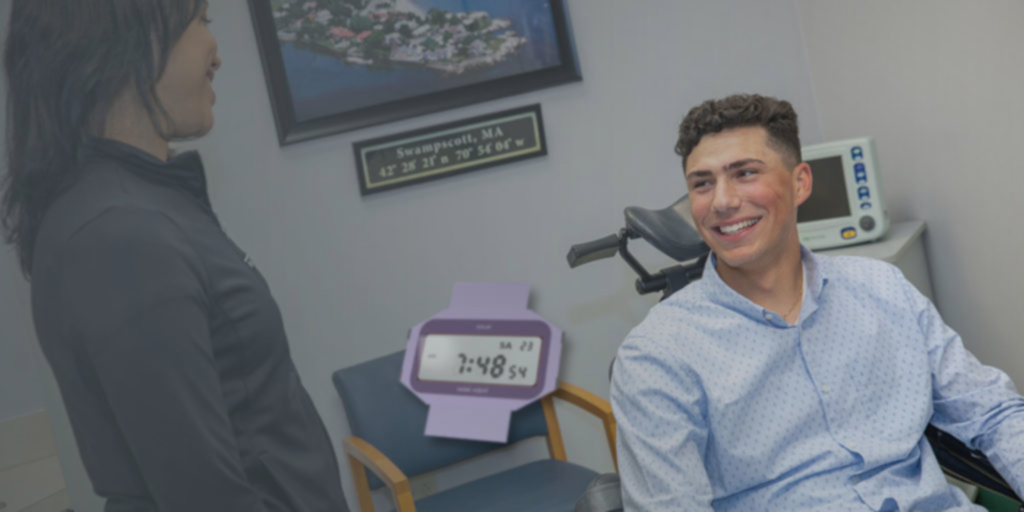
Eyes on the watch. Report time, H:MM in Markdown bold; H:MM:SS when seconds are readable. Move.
**7:48**
